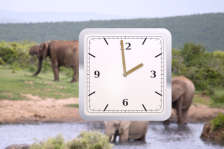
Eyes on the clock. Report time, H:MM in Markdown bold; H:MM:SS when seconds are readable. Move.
**1:59**
